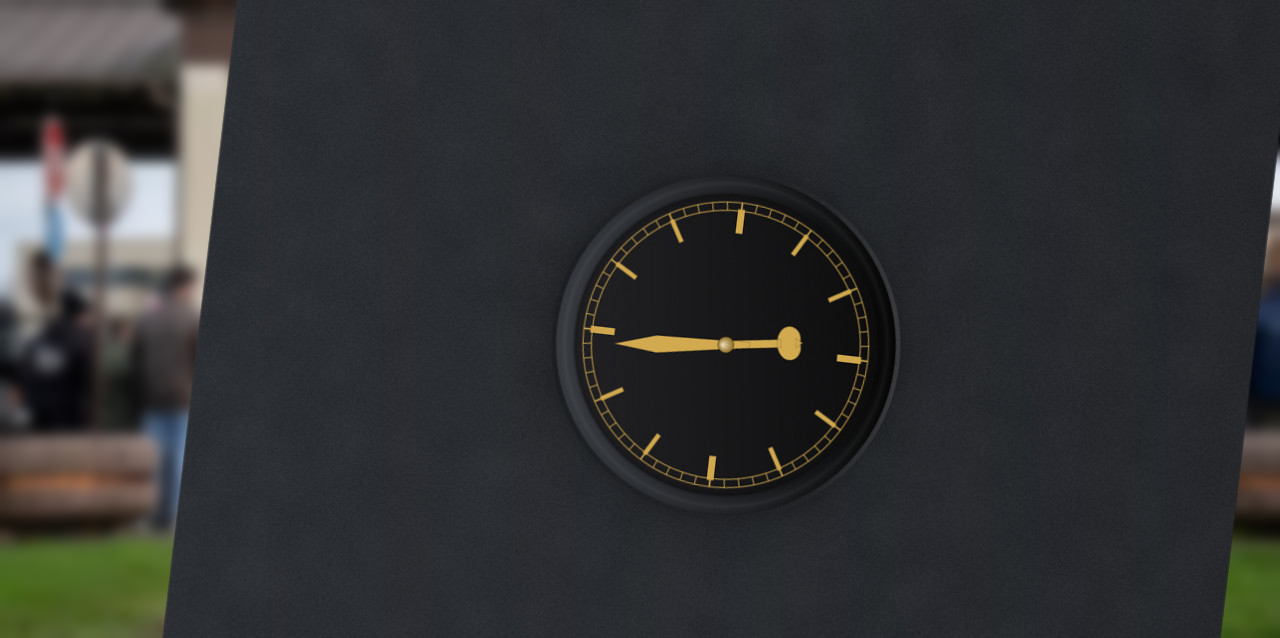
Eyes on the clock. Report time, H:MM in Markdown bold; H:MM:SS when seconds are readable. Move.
**2:44**
